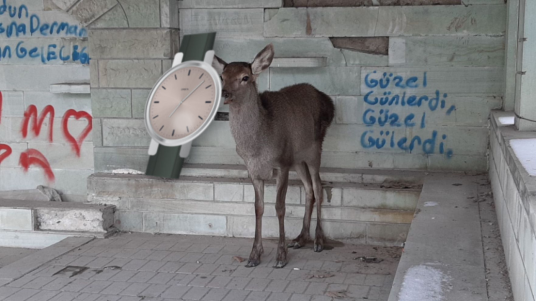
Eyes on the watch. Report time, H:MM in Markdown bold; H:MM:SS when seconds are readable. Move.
**7:07**
